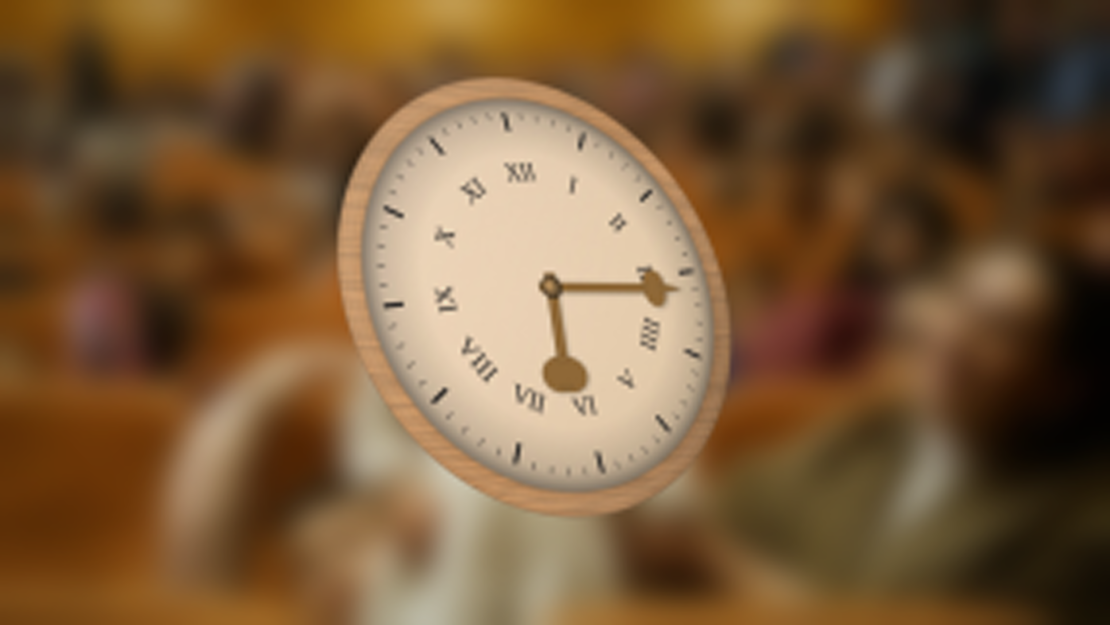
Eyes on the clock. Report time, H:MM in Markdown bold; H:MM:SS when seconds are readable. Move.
**6:16**
